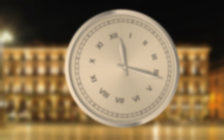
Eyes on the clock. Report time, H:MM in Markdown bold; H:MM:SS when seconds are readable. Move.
**12:21**
